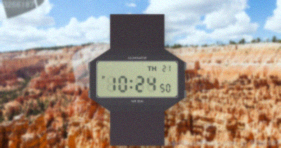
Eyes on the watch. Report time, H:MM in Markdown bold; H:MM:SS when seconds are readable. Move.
**10:24**
